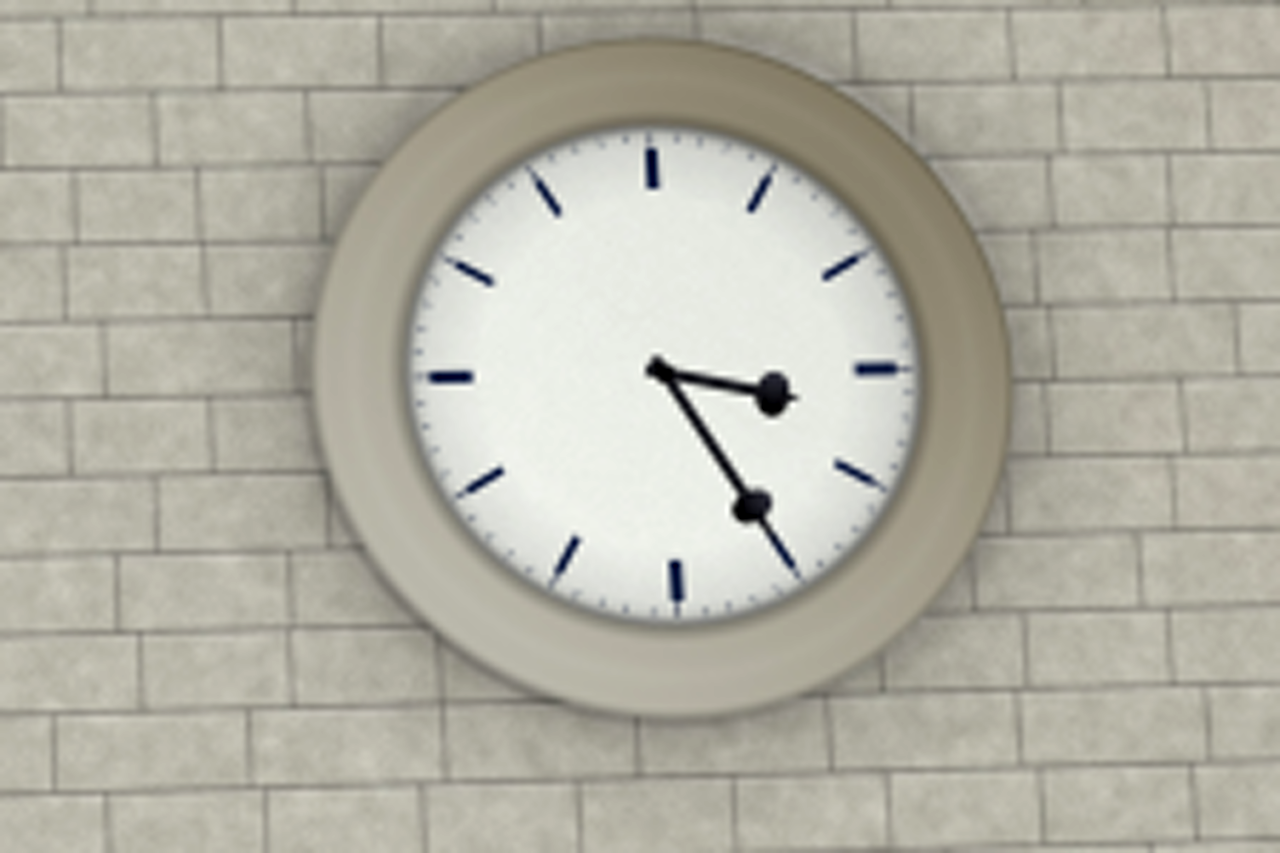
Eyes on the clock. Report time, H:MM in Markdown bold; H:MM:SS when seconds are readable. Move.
**3:25**
